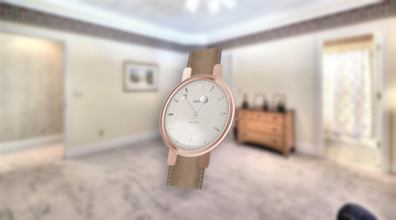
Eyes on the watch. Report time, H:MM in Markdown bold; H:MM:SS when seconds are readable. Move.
**12:53**
